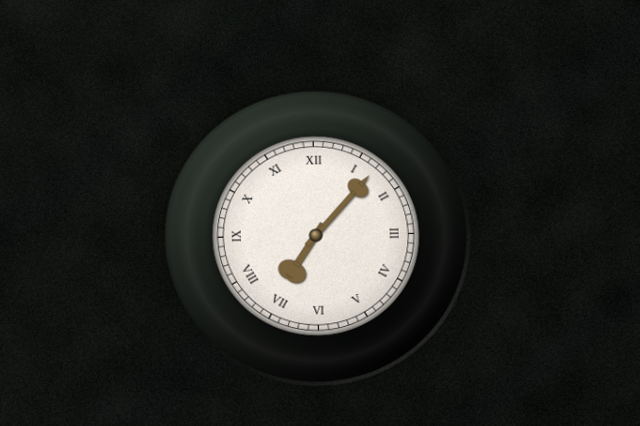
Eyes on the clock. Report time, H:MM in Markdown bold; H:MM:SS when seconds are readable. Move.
**7:07**
